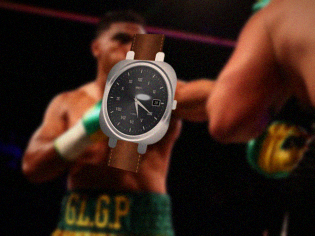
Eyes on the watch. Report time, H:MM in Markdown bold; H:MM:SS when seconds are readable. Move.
**5:20**
